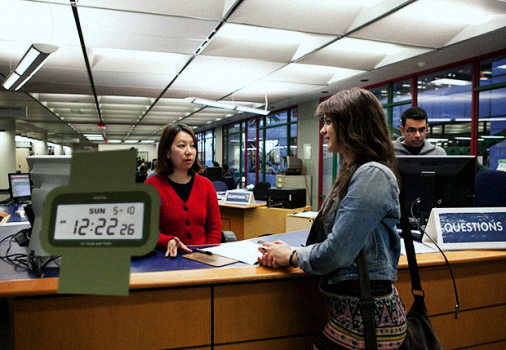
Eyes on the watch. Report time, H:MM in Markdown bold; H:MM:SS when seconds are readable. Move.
**12:22:26**
